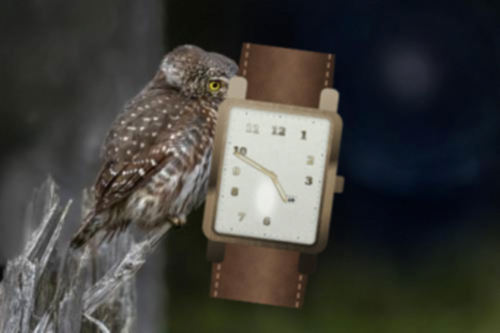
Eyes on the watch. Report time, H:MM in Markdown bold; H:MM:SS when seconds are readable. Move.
**4:49**
